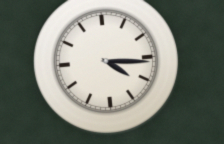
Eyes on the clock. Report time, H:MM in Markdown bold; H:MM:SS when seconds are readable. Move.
**4:16**
